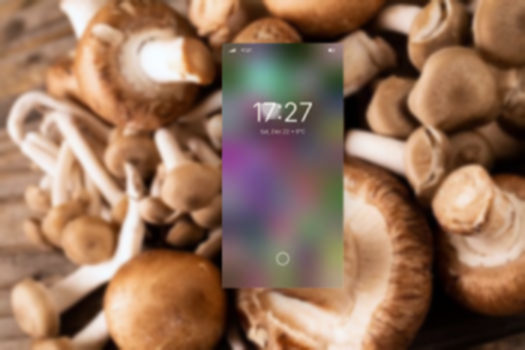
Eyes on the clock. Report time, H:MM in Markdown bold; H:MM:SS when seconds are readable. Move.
**17:27**
